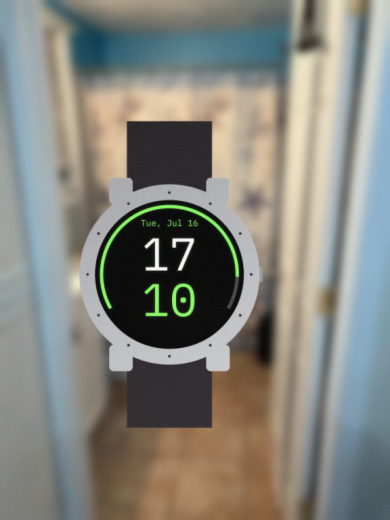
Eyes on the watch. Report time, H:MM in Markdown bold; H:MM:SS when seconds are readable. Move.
**17:10**
